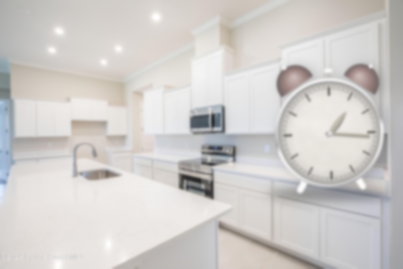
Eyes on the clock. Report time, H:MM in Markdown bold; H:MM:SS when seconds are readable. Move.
**1:16**
